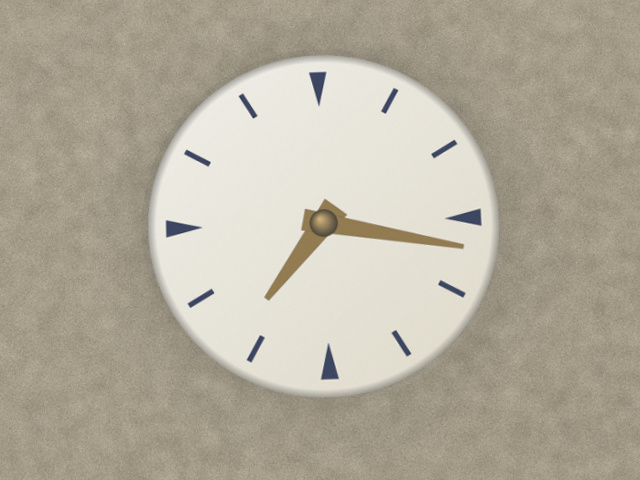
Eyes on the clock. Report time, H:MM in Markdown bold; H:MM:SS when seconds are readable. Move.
**7:17**
